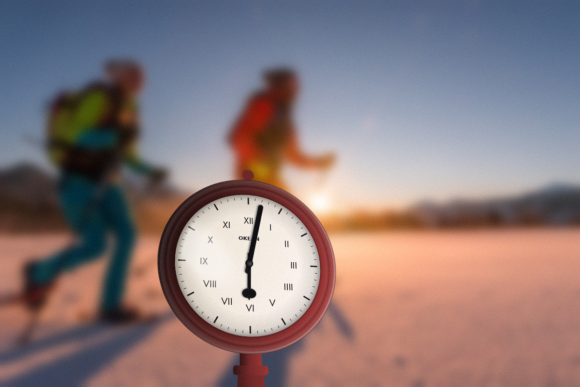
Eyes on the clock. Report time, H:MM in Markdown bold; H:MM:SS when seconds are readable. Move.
**6:02**
